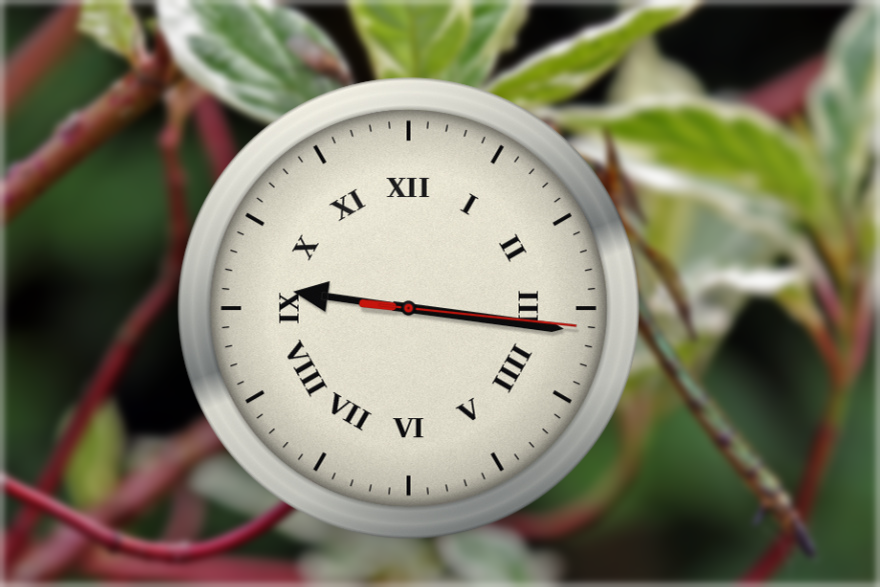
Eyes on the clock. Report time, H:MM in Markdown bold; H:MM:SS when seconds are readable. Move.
**9:16:16**
